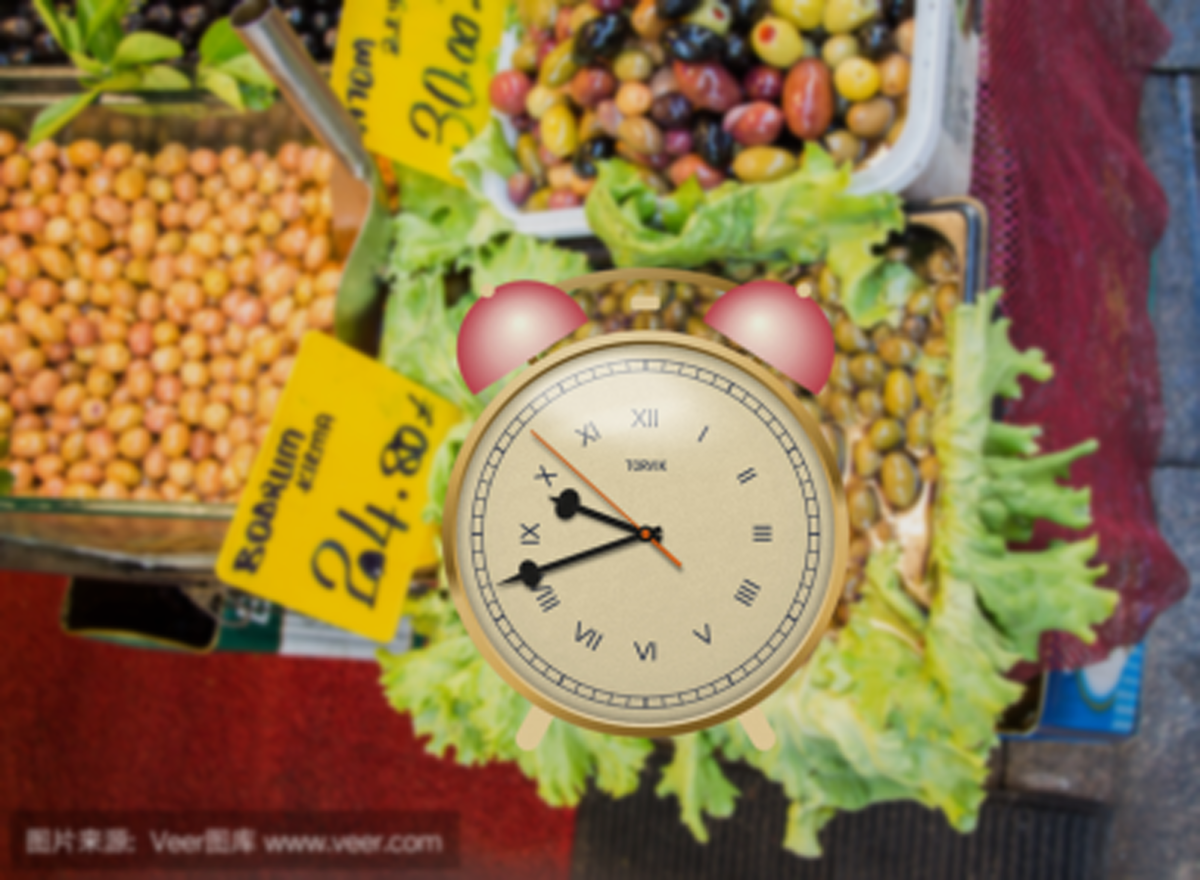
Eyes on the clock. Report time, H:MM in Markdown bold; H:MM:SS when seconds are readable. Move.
**9:41:52**
